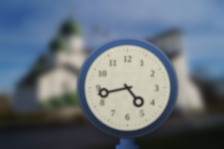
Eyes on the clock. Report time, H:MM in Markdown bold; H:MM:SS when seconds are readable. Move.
**4:43**
